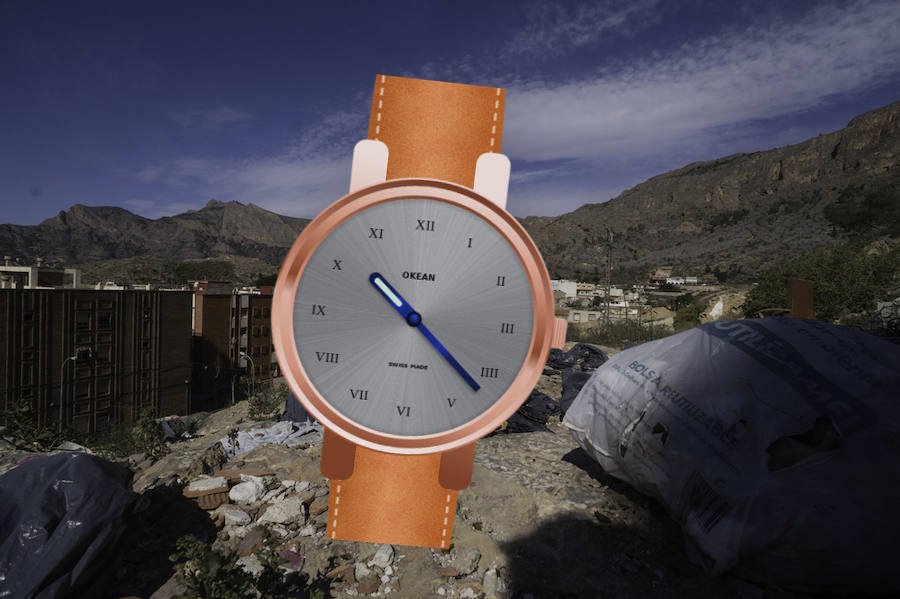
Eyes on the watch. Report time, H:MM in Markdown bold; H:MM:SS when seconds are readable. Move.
**10:22**
